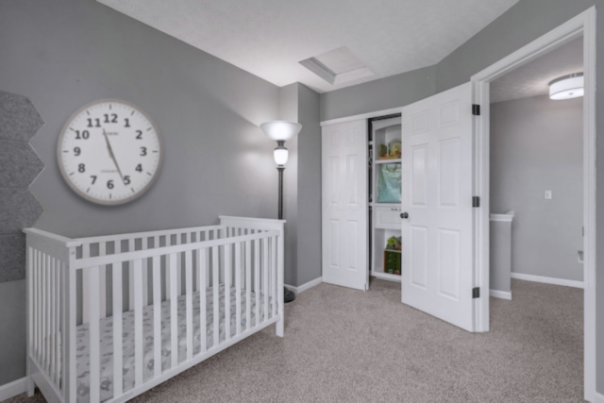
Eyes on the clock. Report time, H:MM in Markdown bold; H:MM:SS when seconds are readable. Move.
**11:26**
